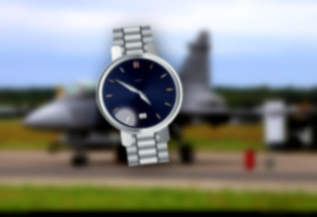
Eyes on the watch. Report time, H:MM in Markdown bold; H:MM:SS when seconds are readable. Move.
**4:51**
